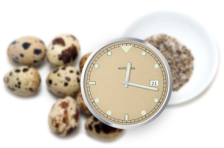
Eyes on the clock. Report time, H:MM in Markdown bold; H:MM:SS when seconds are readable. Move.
**12:17**
